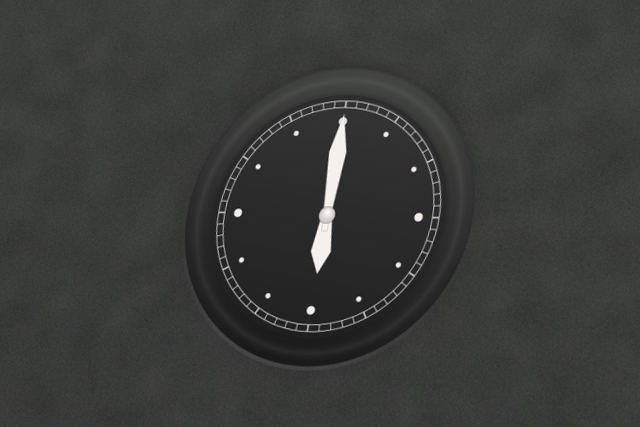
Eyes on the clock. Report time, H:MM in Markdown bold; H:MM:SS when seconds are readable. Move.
**6:00**
